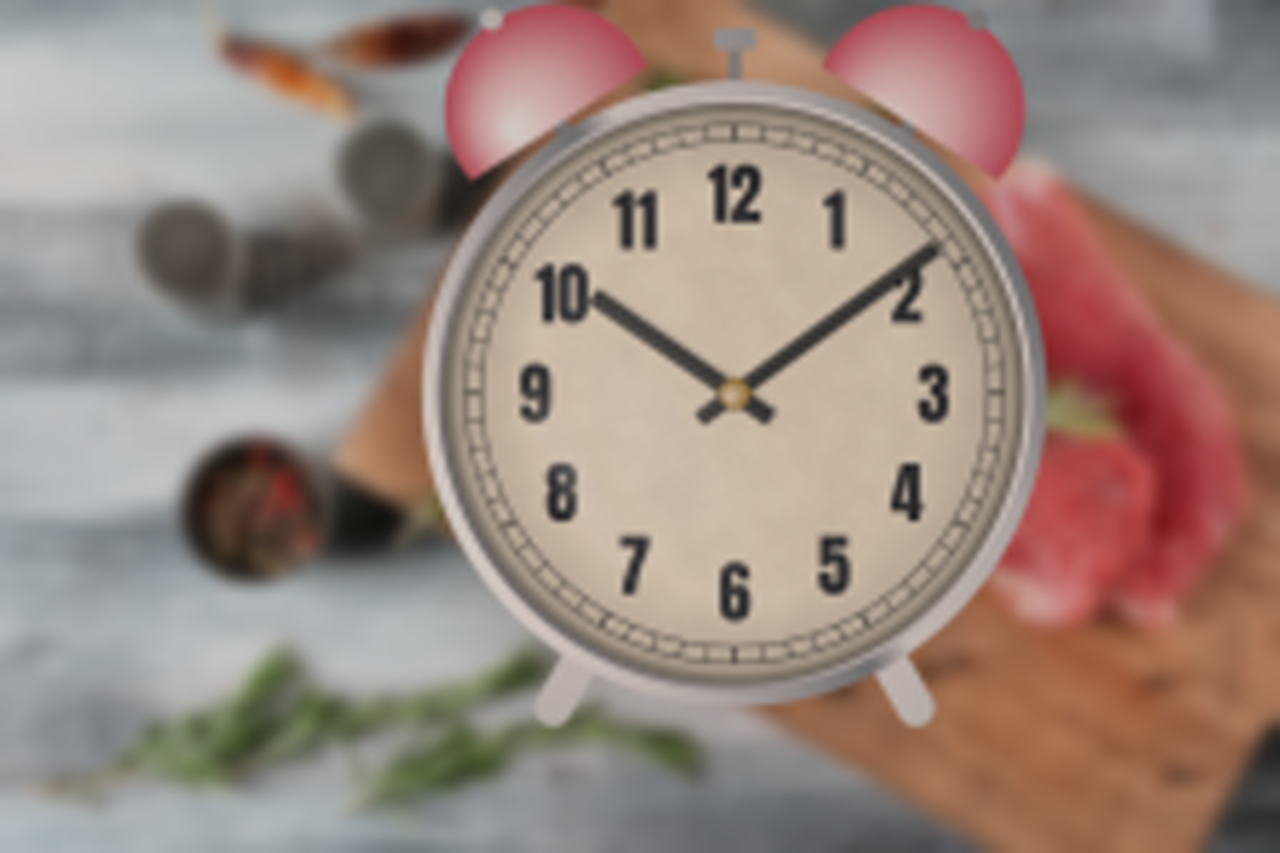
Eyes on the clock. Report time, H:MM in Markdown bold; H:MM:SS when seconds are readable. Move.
**10:09**
